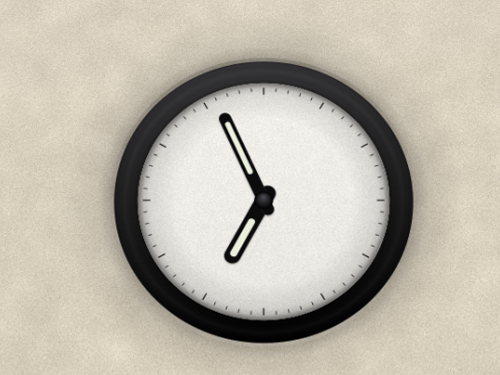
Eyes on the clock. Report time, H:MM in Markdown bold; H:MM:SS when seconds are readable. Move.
**6:56**
